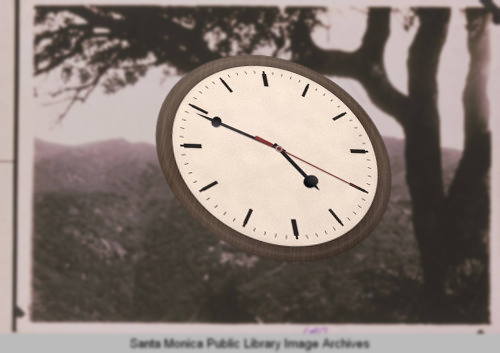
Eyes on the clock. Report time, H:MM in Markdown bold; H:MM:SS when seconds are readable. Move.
**4:49:20**
